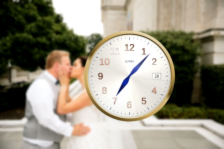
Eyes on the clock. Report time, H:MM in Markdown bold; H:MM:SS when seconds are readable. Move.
**7:07**
